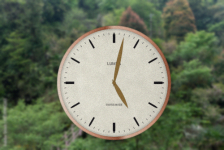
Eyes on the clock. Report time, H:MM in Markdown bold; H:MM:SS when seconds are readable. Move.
**5:02**
